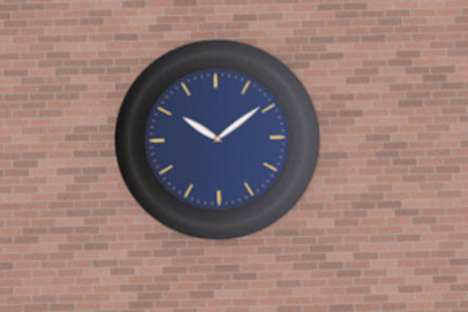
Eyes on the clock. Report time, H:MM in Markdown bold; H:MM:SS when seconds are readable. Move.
**10:09**
